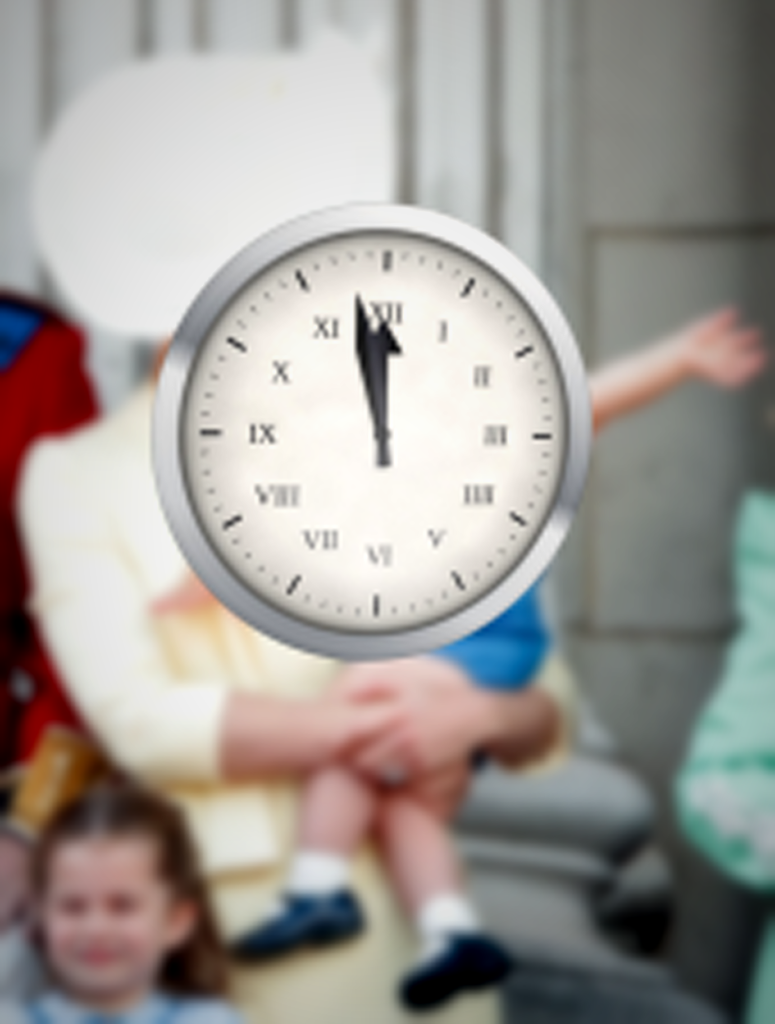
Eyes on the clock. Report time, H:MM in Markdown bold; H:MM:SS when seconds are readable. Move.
**11:58**
